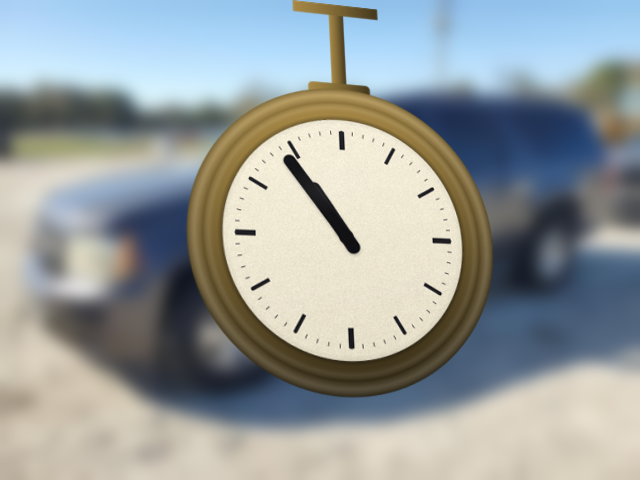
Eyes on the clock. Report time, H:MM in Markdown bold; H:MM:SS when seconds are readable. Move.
**10:54**
